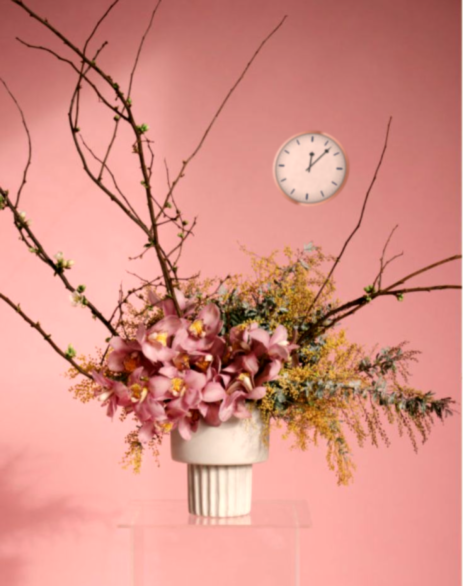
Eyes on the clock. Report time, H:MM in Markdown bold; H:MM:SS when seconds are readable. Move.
**12:07**
